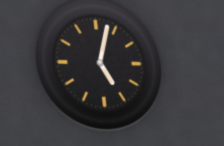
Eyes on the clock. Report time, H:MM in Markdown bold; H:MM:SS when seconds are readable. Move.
**5:03**
